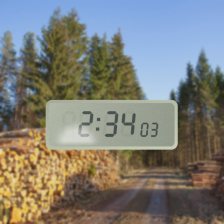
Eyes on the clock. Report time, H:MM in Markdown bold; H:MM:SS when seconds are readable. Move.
**2:34:03**
